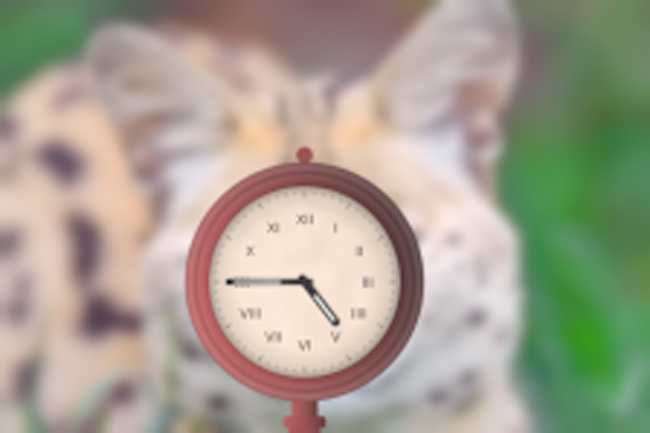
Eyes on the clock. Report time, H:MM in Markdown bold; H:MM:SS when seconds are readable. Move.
**4:45**
